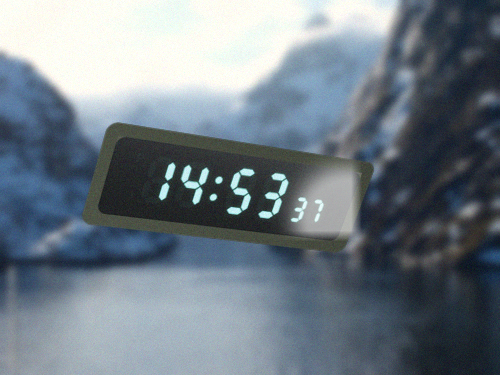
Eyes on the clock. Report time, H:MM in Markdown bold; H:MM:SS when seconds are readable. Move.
**14:53:37**
